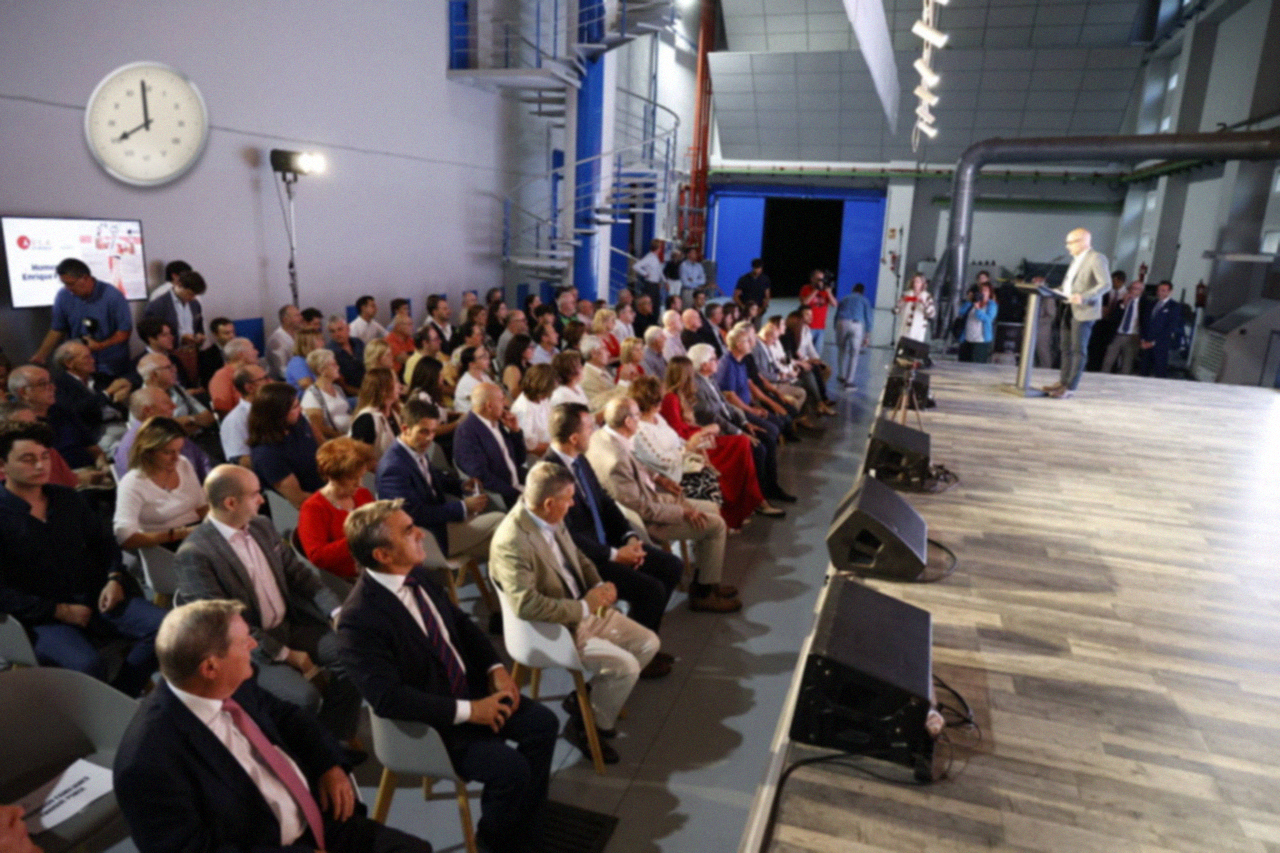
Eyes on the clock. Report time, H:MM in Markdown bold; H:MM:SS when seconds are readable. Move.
**7:59**
